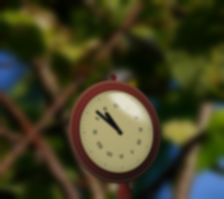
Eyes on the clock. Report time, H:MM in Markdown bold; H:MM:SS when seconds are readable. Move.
**10:52**
